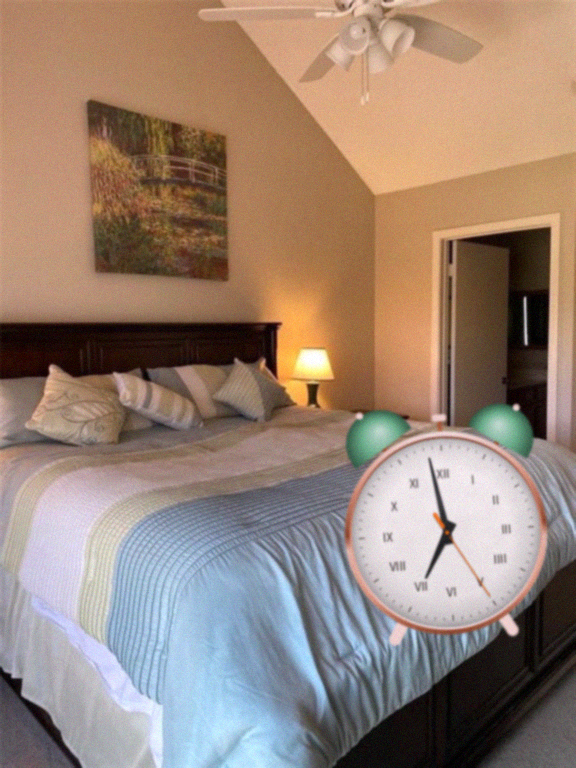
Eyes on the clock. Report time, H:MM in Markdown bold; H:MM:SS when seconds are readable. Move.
**6:58:25**
